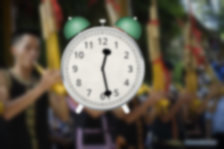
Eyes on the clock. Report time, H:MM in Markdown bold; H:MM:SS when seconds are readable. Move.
**12:28**
